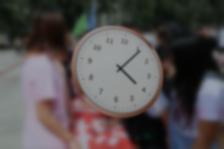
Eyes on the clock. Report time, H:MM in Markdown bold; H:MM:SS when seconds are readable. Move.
**4:06**
